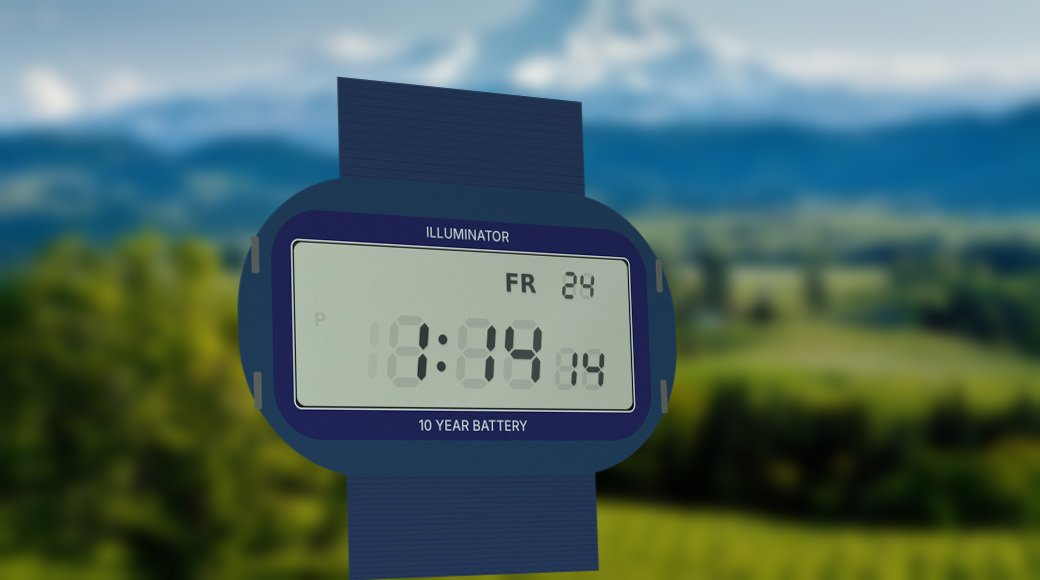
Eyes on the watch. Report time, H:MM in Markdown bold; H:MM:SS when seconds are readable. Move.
**1:14:14**
